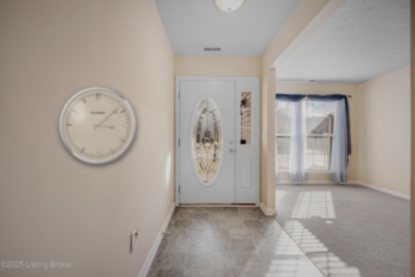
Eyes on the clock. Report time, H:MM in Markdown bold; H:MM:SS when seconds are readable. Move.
**3:08**
